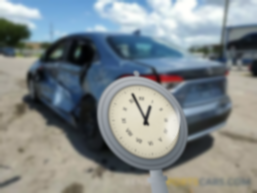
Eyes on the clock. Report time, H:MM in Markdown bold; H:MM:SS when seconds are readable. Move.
**12:57**
